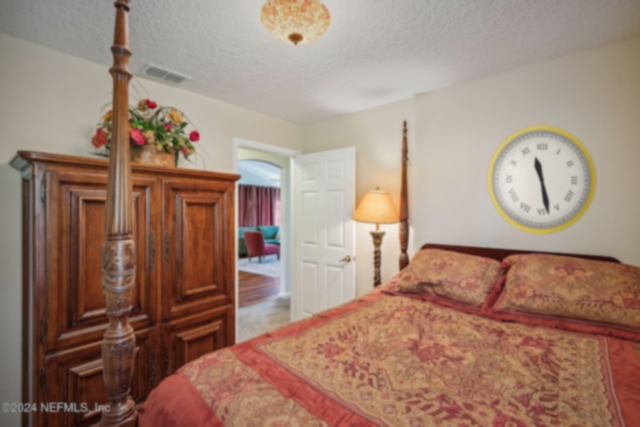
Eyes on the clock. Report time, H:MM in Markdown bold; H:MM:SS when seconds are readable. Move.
**11:28**
